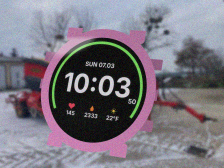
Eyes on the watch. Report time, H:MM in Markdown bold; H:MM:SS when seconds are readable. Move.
**10:03**
